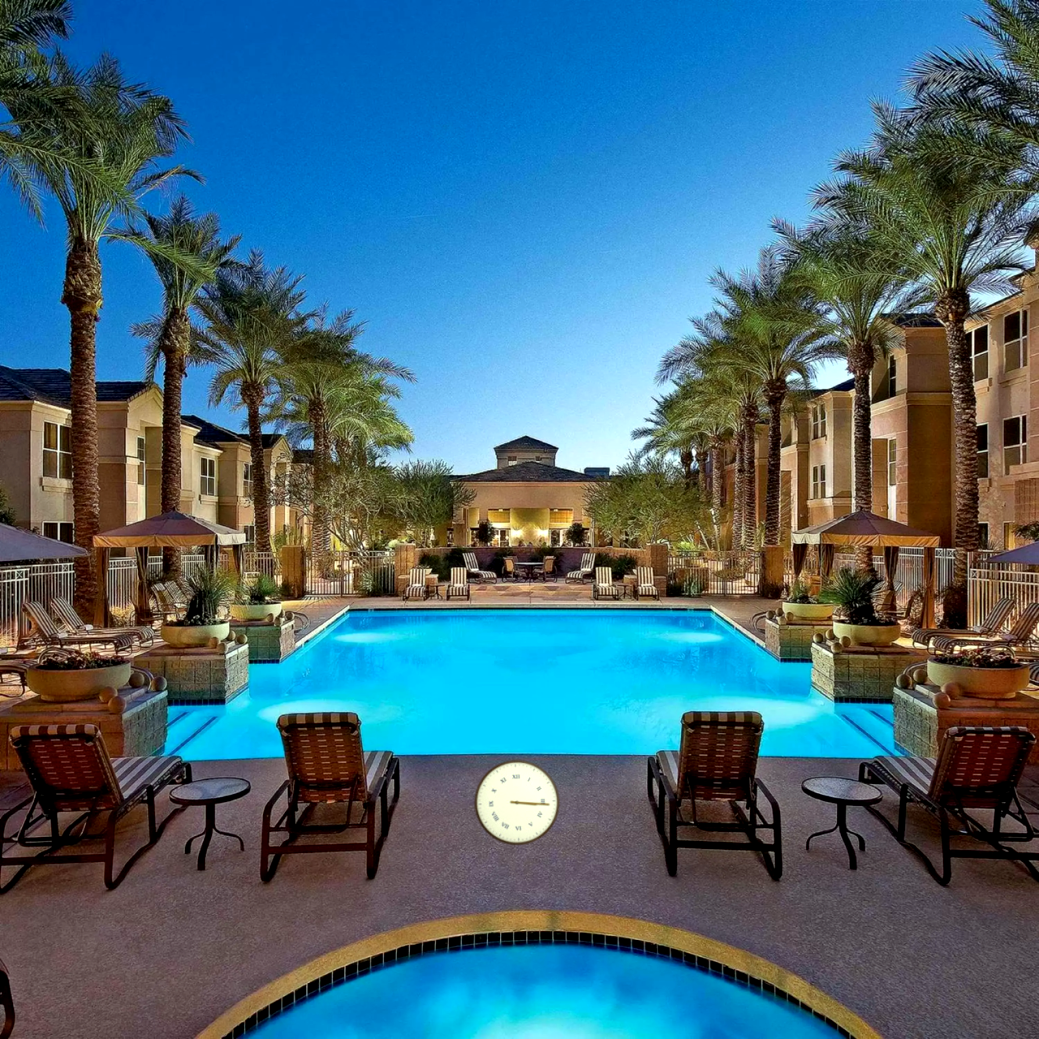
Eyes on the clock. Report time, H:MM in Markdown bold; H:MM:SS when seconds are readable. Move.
**3:16**
